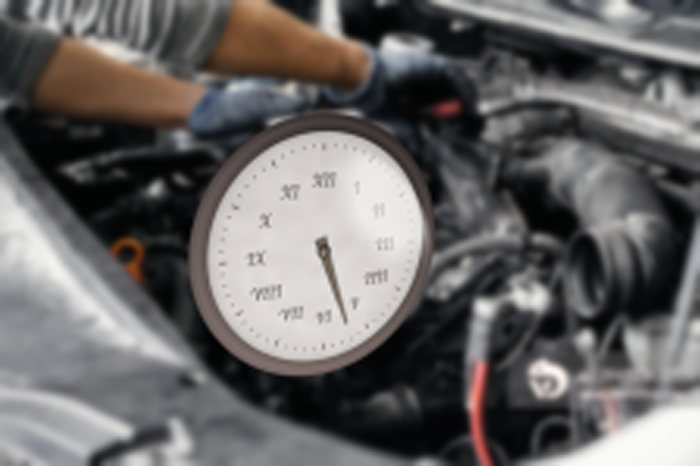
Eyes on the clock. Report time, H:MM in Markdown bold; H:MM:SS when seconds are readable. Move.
**5:27**
